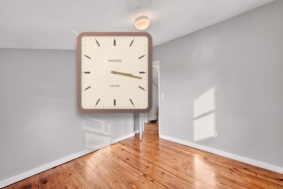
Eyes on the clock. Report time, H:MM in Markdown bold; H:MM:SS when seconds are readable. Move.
**3:17**
